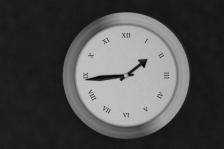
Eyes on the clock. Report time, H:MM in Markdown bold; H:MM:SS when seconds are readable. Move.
**1:44**
